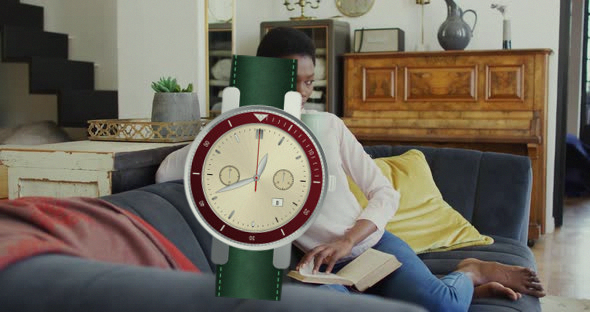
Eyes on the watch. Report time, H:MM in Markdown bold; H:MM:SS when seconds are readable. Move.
**12:41**
